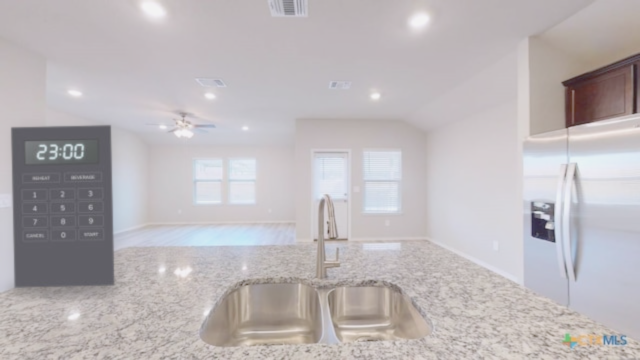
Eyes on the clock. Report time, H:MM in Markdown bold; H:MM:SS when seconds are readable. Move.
**23:00**
